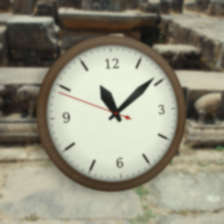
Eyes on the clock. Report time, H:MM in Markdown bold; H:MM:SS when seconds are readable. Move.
**11:08:49**
